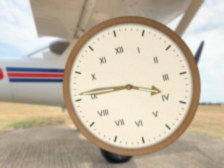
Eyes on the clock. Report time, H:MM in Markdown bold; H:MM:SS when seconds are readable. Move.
**3:46**
